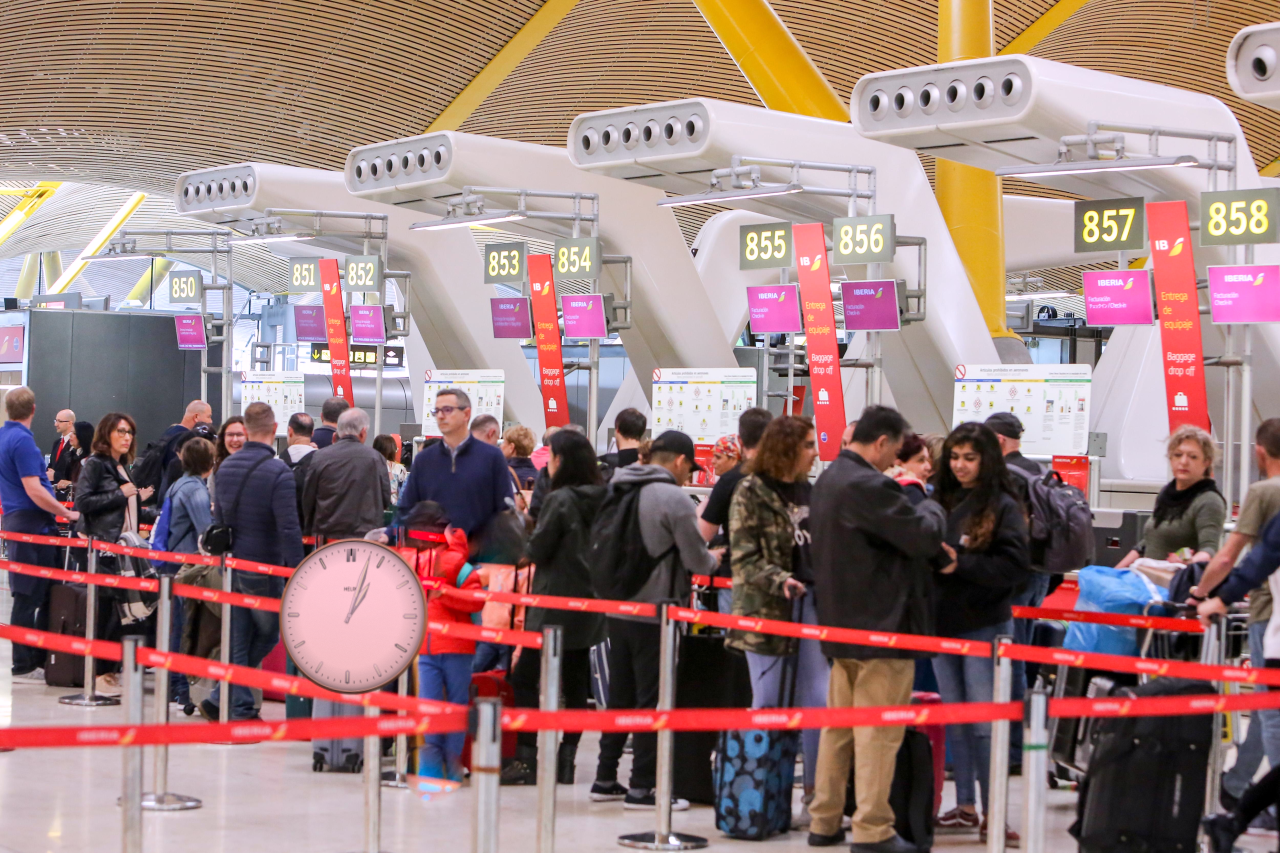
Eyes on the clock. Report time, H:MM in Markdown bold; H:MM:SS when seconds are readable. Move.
**1:03**
